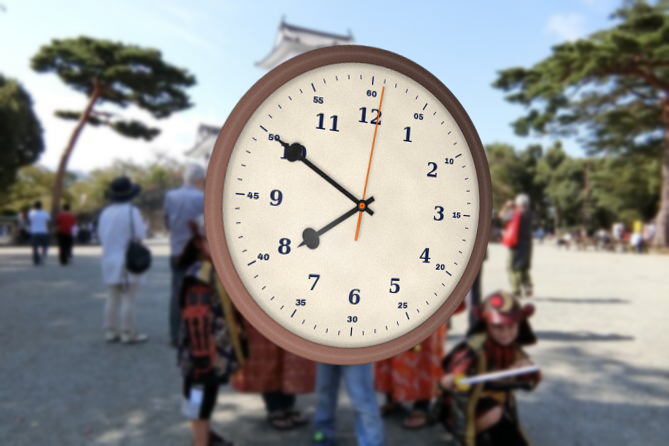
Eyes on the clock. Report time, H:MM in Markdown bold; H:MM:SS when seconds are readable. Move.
**7:50:01**
